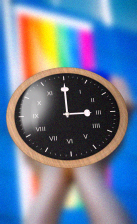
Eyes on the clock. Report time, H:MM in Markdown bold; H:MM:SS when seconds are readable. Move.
**3:00**
